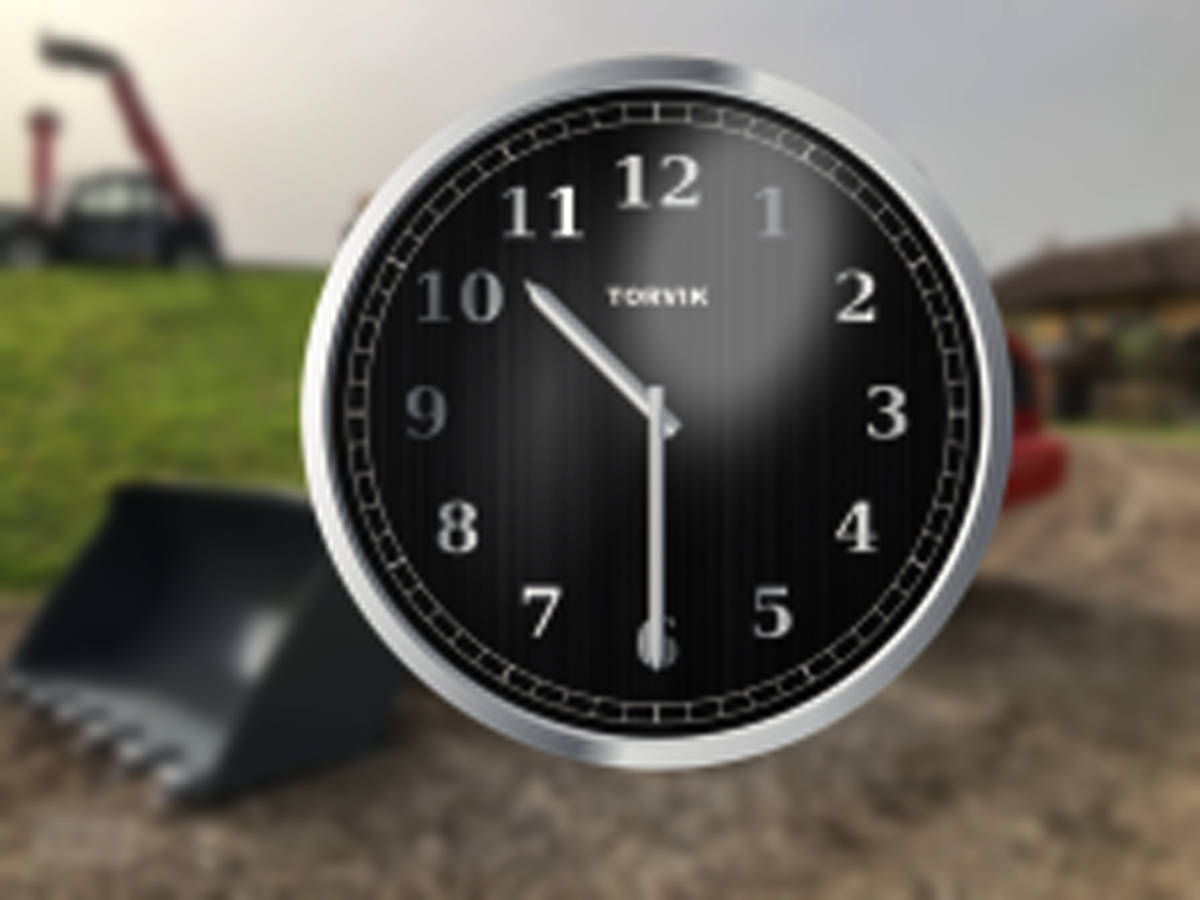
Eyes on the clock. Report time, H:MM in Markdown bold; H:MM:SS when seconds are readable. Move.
**10:30**
